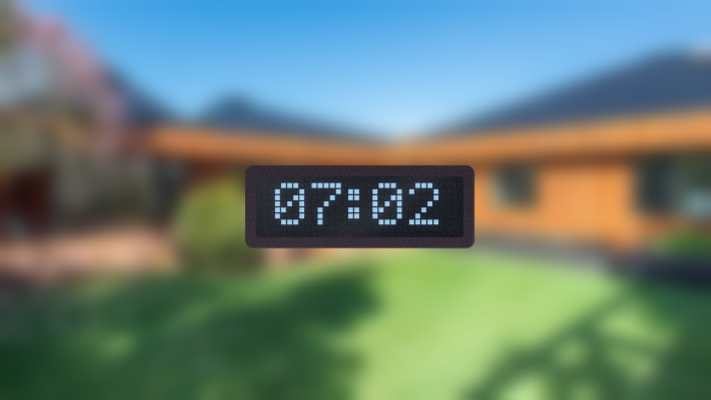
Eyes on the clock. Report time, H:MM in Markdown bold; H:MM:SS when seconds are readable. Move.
**7:02**
